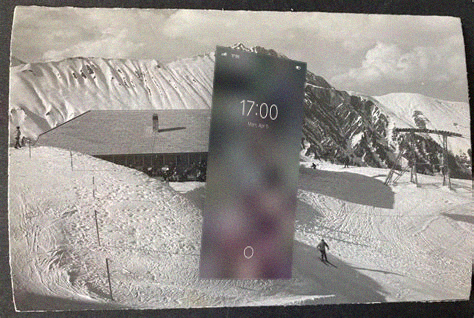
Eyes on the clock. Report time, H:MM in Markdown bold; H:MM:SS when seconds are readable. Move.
**17:00**
